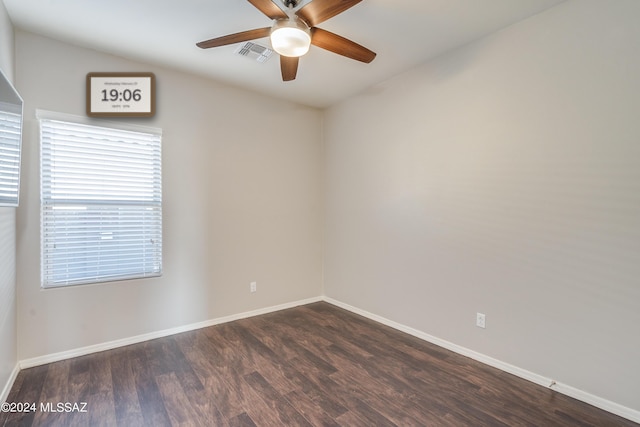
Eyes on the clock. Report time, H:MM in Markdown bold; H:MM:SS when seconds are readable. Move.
**19:06**
